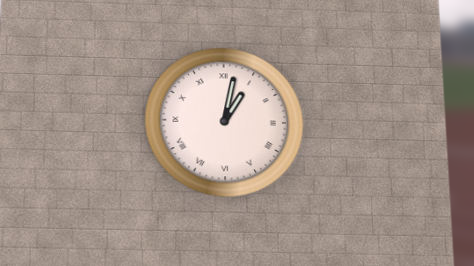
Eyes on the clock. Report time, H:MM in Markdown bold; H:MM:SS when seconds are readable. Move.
**1:02**
